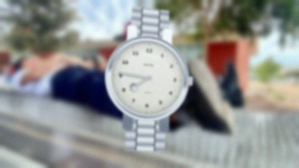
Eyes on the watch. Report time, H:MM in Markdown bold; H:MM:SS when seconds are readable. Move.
**7:46**
